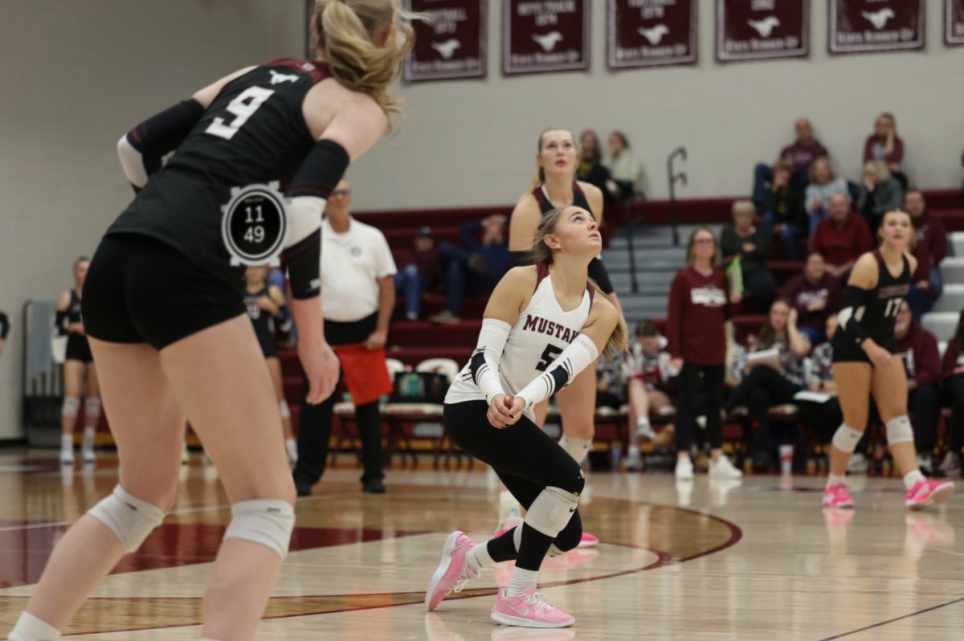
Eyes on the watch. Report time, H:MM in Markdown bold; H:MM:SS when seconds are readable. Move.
**11:49**
